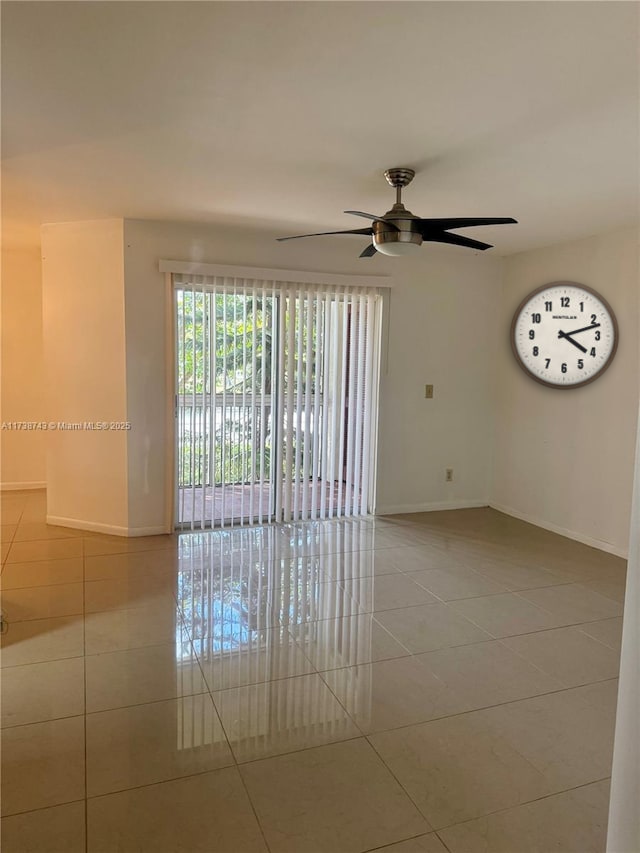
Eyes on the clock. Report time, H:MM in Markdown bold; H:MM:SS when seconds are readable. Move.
**4:12**
